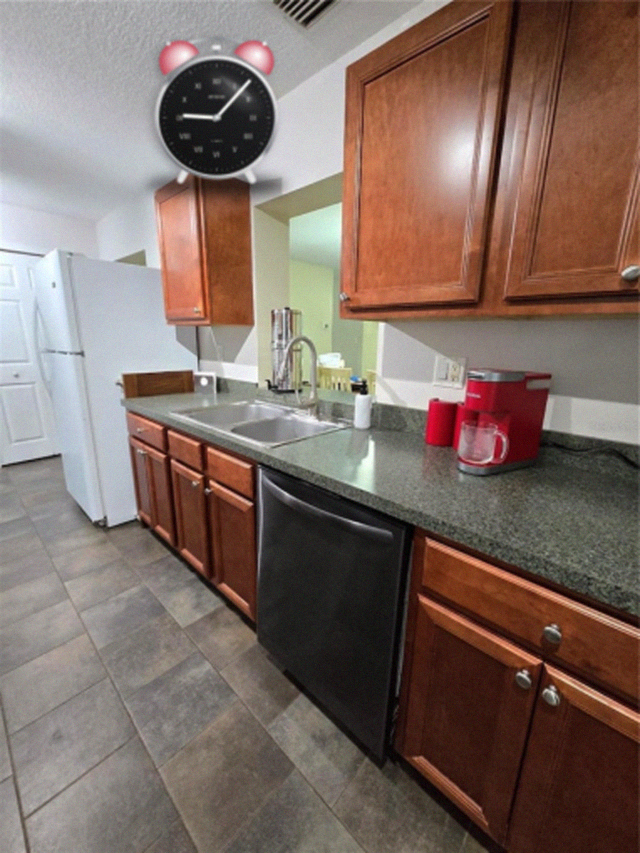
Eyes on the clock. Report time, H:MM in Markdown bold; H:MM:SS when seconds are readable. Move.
**9:07**
